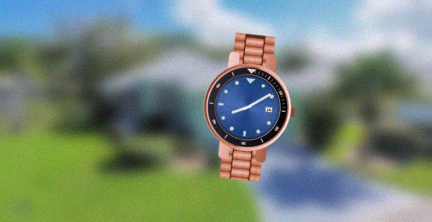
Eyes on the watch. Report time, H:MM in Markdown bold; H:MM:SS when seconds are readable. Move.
**8:09**
